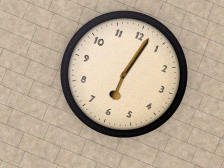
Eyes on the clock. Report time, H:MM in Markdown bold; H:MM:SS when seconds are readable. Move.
**6:02**
